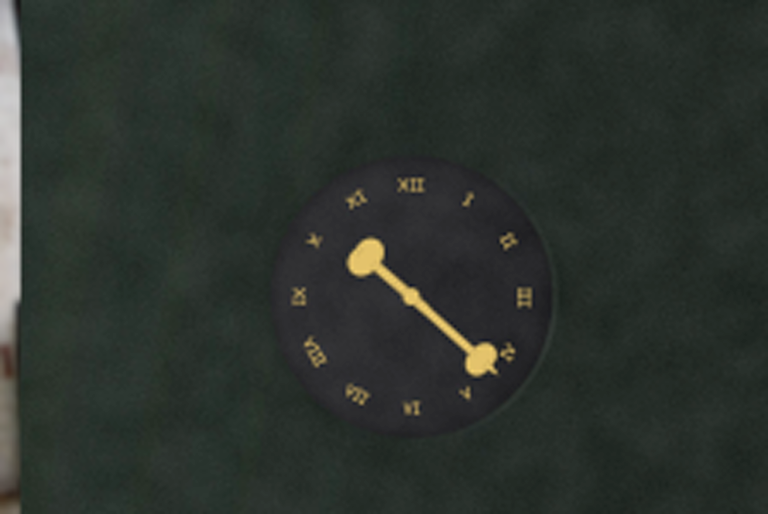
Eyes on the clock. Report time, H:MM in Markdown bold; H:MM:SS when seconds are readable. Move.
**10:22**
